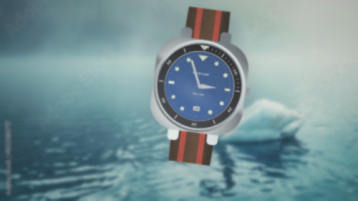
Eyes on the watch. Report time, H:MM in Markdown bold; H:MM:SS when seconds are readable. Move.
**2:56**
